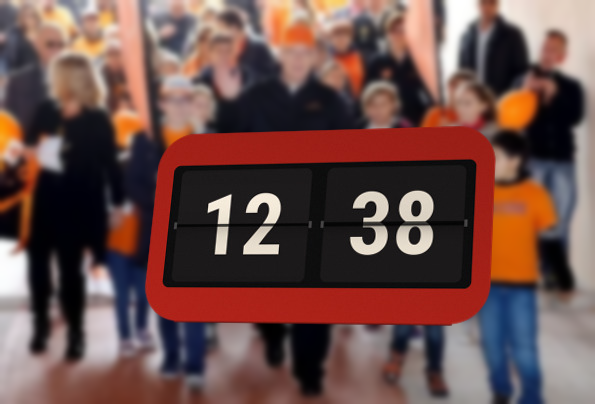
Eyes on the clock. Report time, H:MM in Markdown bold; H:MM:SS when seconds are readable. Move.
**12:38**
